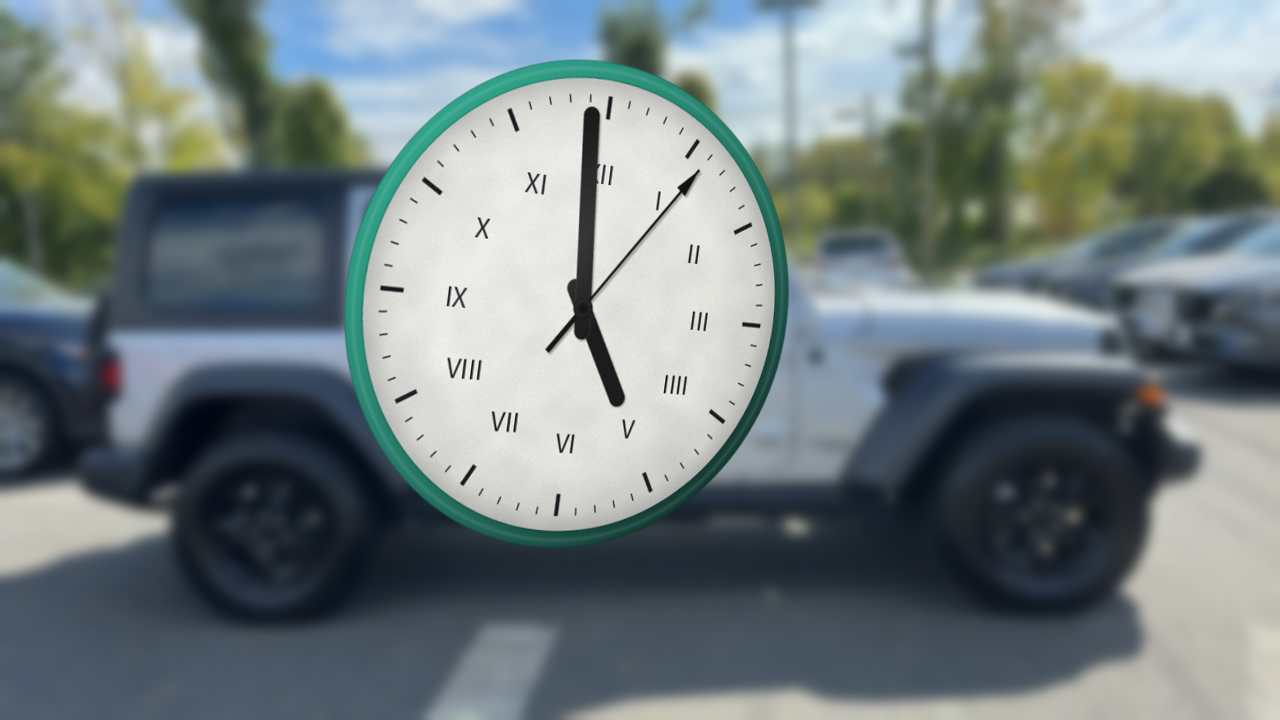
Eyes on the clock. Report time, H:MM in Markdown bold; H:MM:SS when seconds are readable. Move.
**4:59:06**
